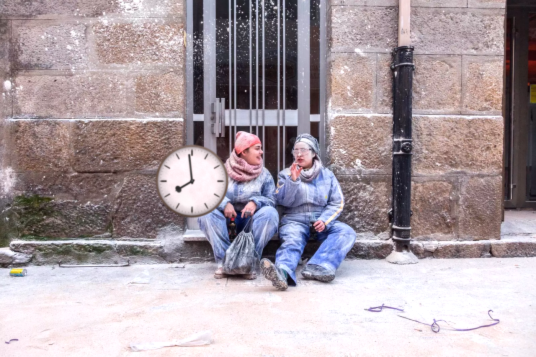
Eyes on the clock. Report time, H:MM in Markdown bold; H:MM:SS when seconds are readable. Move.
**7:59**
